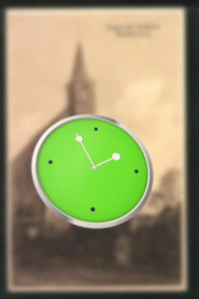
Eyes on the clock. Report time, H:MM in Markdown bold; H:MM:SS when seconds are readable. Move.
**1:55**
